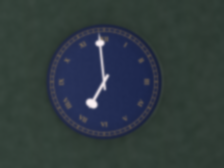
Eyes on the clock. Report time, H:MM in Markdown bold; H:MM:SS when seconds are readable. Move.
**6:59**
